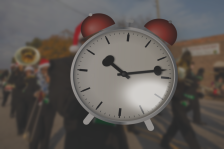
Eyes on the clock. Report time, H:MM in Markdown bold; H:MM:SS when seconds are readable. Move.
**10:13**
